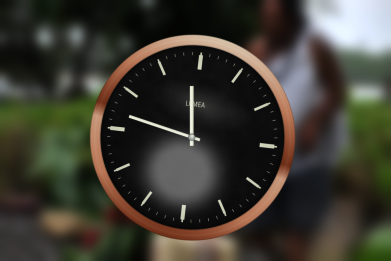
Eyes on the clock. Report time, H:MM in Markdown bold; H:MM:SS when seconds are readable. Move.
**11:47**
